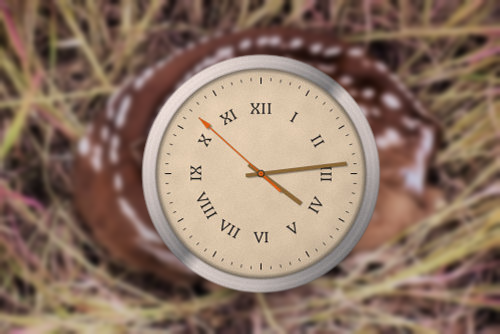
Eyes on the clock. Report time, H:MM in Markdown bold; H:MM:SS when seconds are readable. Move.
**4:13:52**
